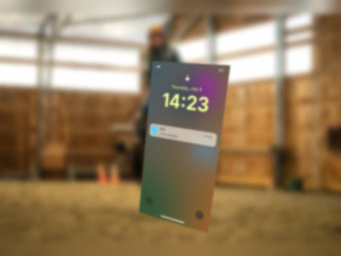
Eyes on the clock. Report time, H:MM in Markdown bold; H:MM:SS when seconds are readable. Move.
**14:23**
